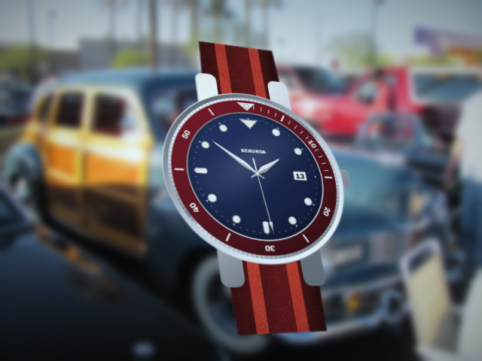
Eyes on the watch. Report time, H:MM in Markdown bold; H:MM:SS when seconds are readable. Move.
**1:51:29**
